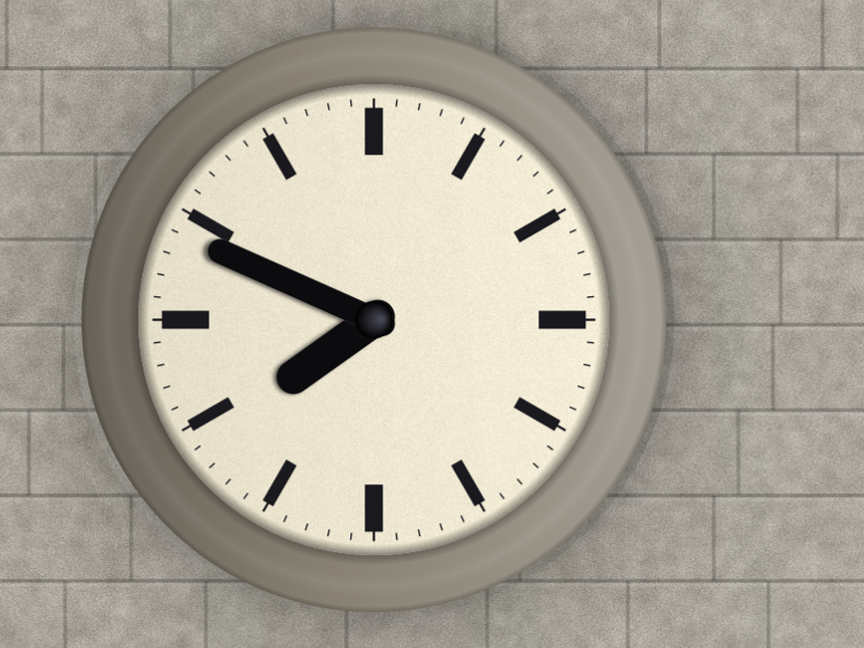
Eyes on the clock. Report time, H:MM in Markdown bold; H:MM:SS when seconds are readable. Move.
**7:49**
